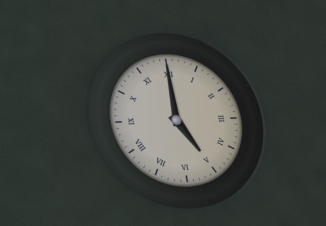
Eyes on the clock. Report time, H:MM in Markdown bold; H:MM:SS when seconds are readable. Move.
**5:00**
